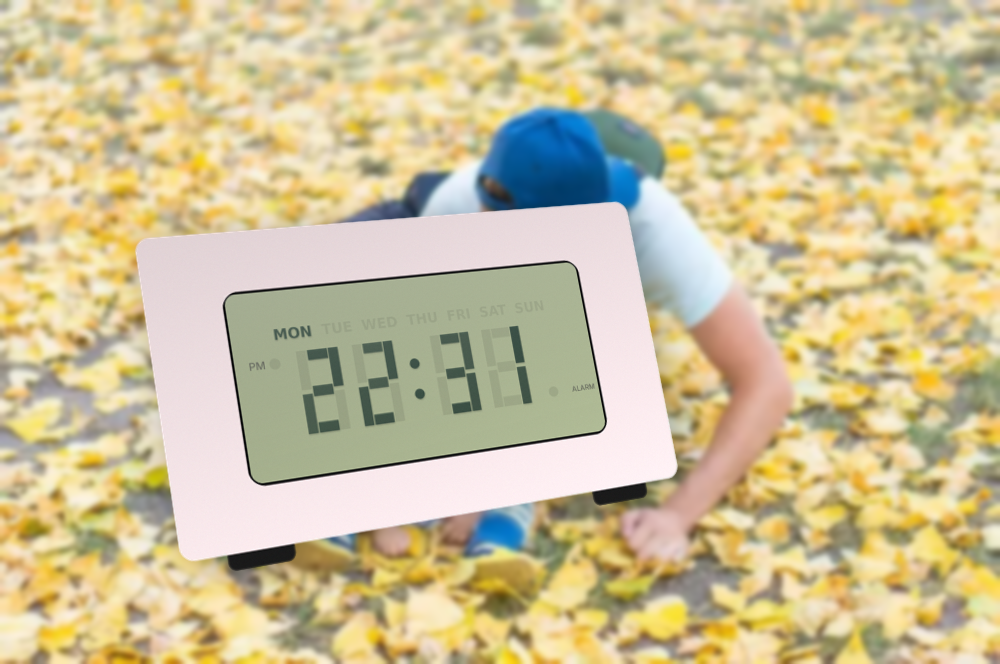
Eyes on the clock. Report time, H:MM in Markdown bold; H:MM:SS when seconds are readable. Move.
**22:31**
